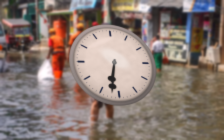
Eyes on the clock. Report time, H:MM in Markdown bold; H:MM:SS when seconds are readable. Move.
**6:32**
